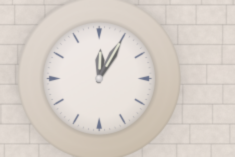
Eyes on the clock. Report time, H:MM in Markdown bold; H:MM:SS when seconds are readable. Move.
**12:05**
